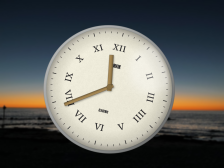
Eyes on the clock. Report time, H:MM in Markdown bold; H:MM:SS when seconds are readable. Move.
**11:39**
